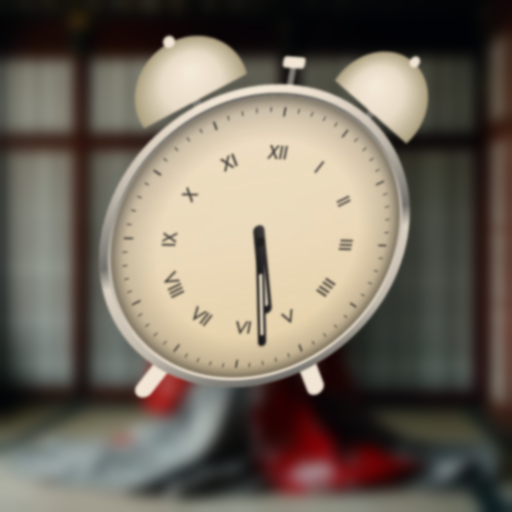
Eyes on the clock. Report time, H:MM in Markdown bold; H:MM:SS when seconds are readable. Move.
**5:28**
